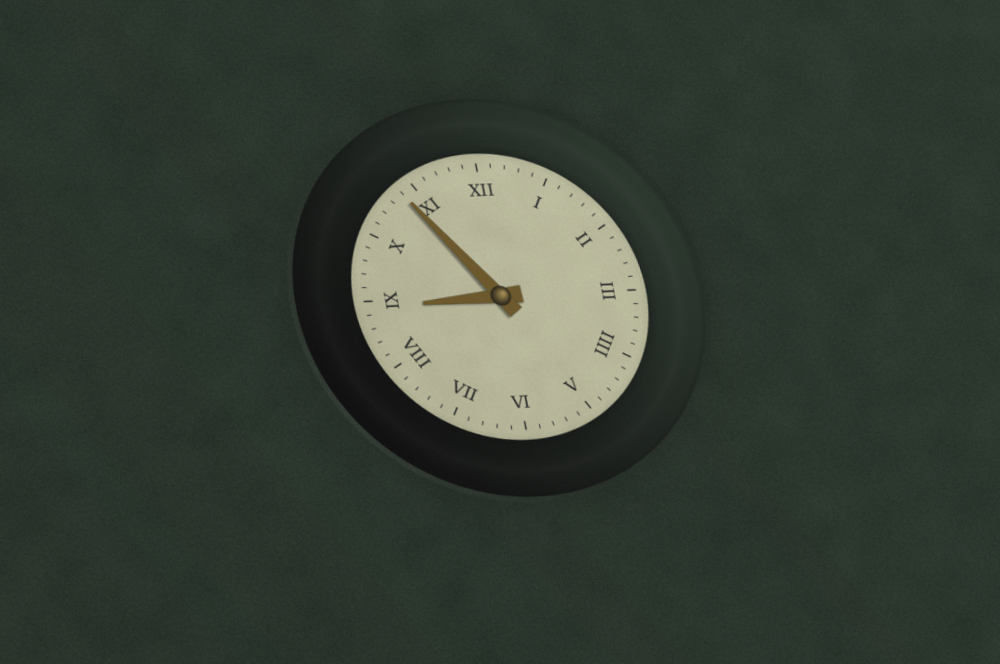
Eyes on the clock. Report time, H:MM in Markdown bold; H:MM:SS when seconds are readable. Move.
**8:54**
